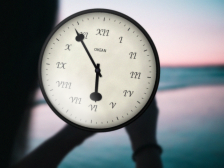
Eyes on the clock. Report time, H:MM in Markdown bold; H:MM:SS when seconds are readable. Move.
**5:54**
